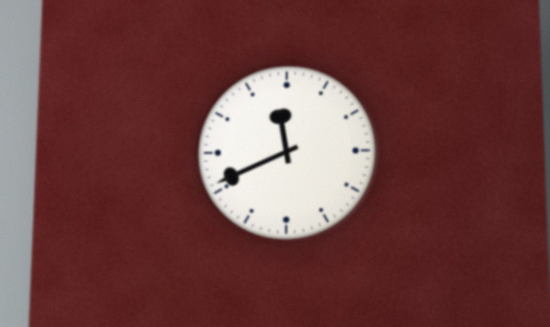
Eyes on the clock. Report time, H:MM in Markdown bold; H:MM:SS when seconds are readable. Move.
**11:41**
